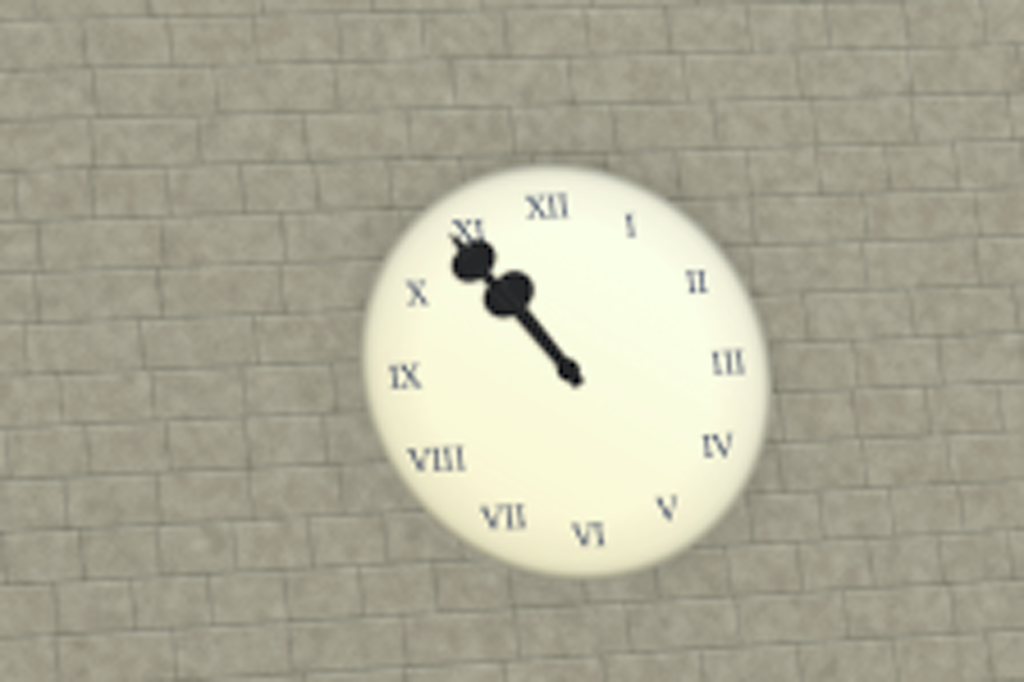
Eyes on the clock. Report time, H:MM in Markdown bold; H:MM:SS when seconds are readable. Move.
**10:54**
